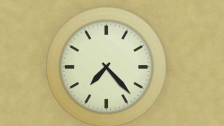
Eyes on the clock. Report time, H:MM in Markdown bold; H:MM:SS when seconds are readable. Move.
**7:23**
